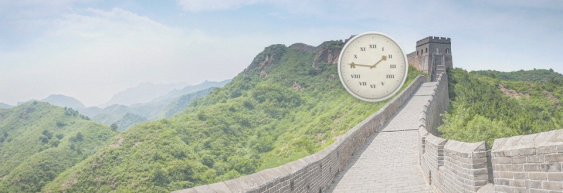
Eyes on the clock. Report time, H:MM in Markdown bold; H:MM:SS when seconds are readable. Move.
**1:46**
